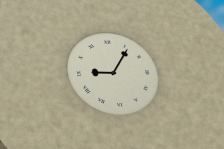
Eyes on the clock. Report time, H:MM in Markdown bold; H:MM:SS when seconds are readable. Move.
**9:06**
